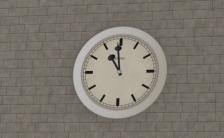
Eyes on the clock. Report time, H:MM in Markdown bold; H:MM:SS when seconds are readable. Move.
**10:59**
